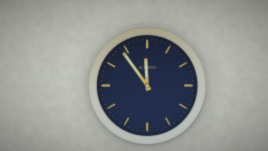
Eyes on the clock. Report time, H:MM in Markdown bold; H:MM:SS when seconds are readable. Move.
**11:54**
